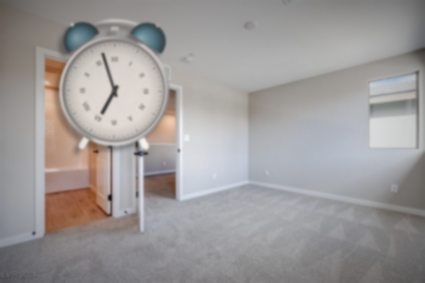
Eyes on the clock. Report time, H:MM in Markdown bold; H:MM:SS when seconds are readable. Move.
**6:57**
